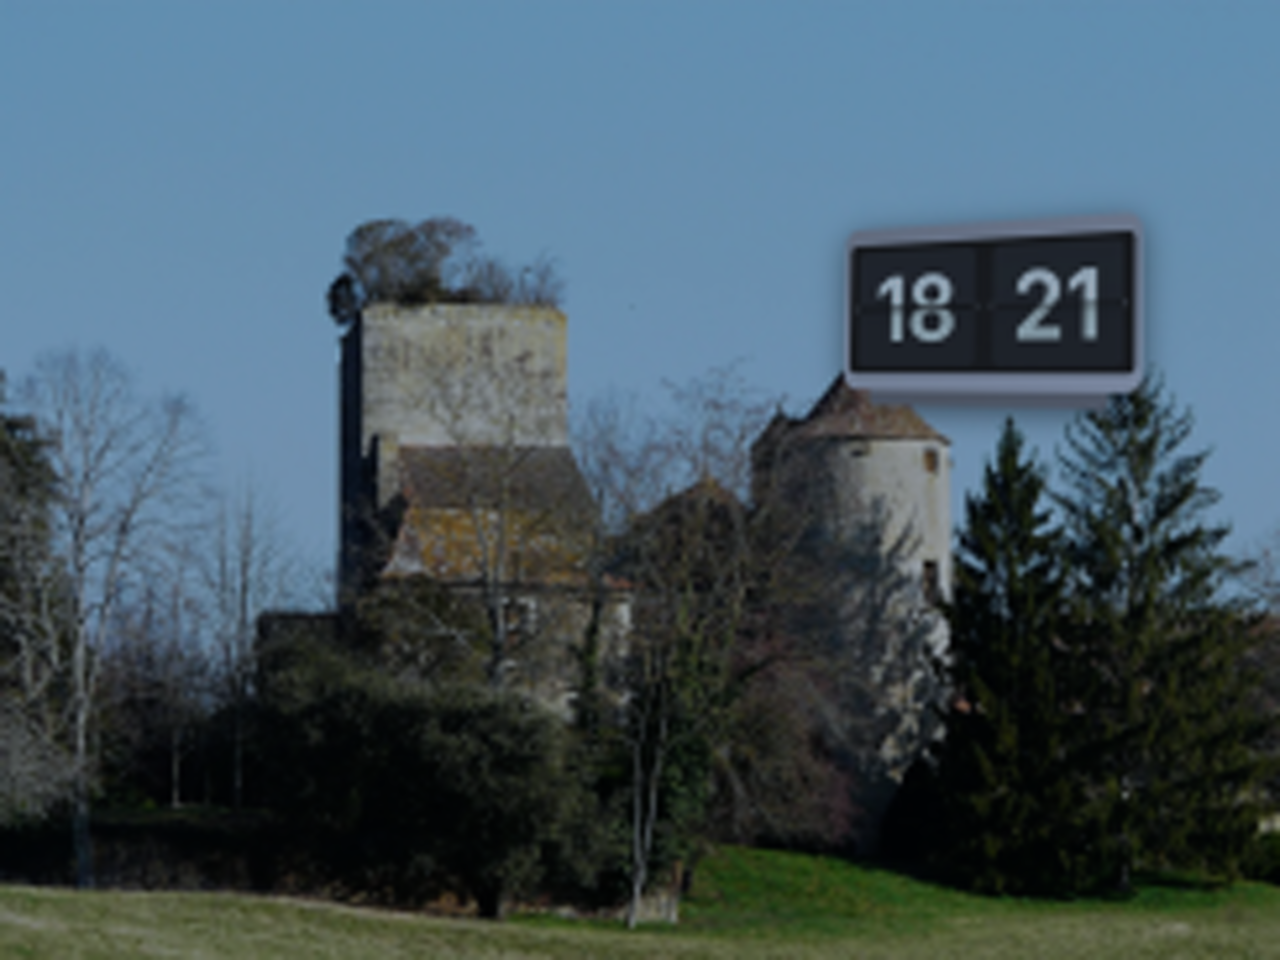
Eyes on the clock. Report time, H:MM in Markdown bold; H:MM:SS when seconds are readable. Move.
**18:21**
